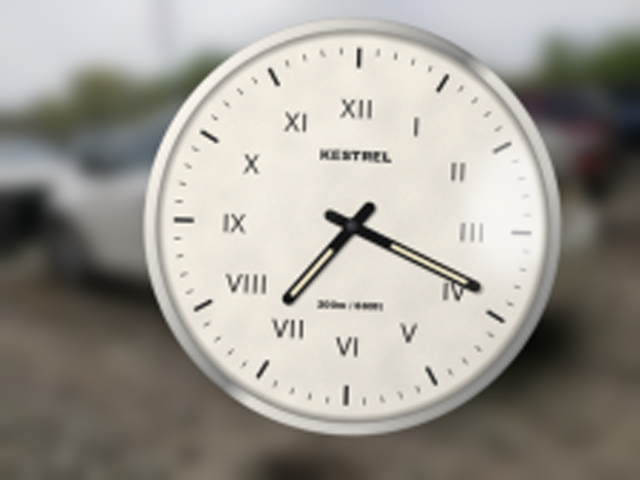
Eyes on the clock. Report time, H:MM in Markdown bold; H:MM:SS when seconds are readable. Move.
**7:19**
